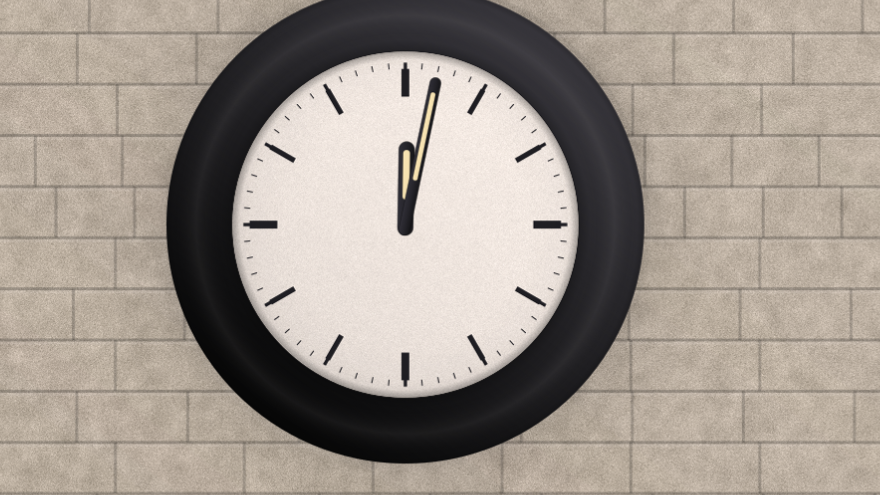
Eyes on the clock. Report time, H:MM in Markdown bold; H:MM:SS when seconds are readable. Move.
**12:02**
